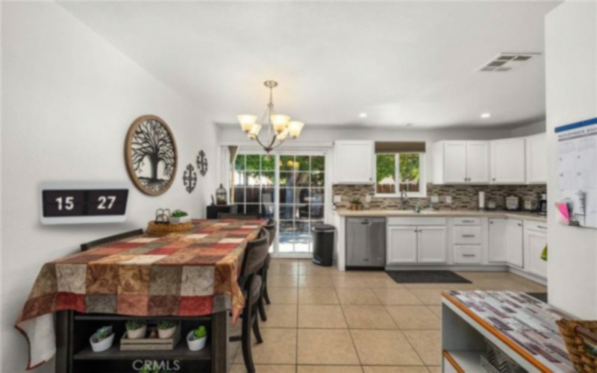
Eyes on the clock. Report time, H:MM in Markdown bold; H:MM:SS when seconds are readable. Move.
**15:27**
